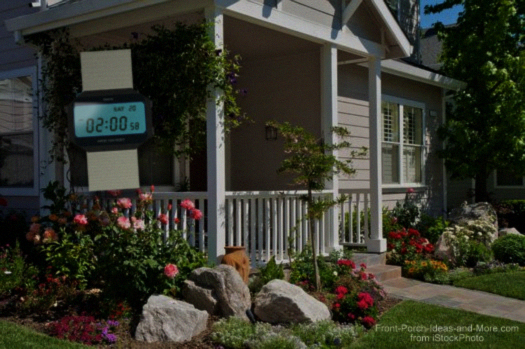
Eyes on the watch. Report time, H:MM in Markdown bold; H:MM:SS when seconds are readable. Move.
**2:00**
